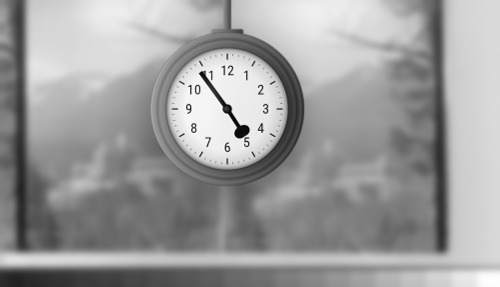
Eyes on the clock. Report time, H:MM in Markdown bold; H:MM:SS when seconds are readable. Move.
**4:54**
